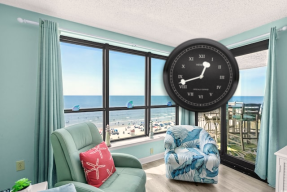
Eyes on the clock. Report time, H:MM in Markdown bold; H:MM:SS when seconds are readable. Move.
**12:42**
